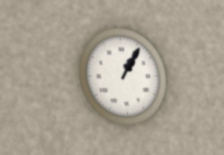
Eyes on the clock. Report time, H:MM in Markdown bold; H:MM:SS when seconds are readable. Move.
**1:06**
